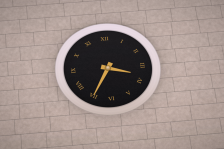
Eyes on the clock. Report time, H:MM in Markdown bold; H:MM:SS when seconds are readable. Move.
**3:35**
